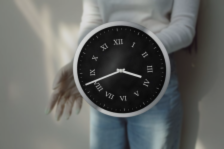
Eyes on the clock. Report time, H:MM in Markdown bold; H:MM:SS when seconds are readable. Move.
**3:42**
